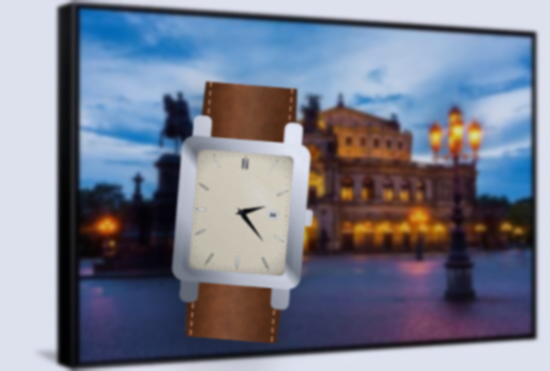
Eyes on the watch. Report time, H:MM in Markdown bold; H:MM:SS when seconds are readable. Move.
**2:23**
